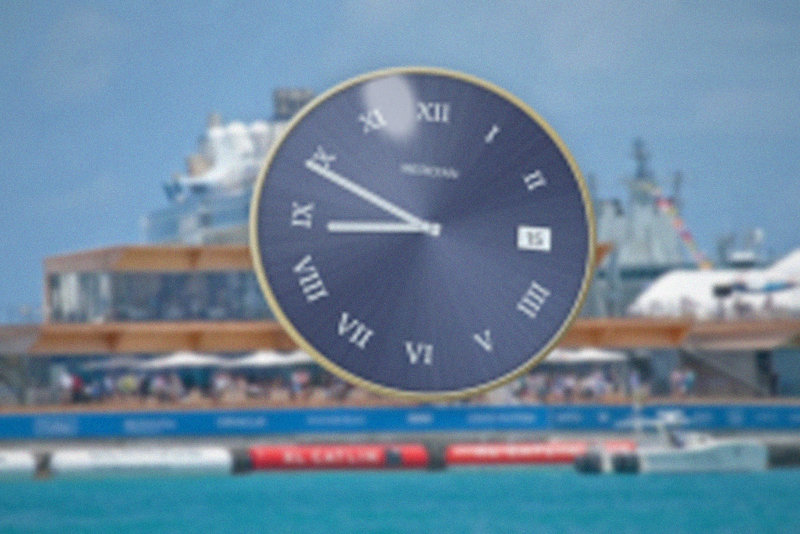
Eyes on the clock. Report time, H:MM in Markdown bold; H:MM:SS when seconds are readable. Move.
**8:49**
